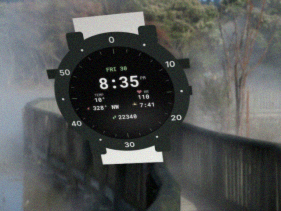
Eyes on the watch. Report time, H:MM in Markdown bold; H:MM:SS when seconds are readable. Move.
**8:35**
